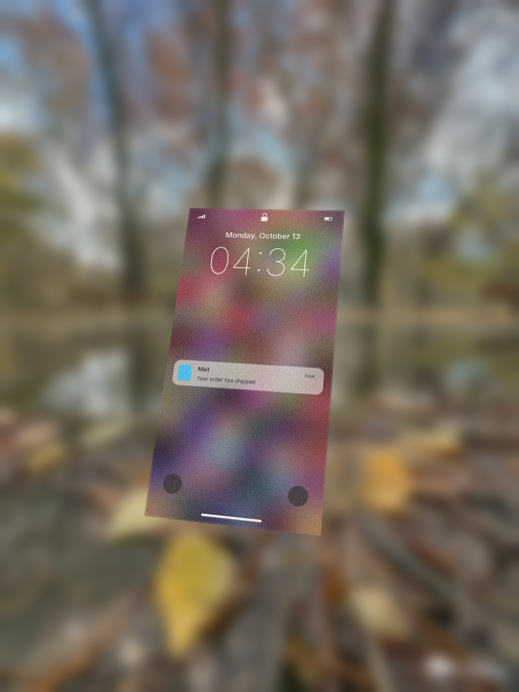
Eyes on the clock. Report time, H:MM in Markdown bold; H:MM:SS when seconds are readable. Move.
**4:34**
